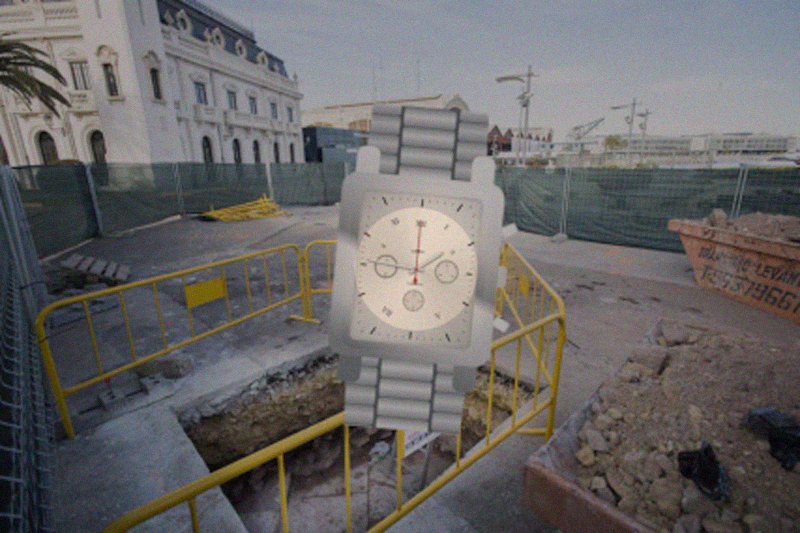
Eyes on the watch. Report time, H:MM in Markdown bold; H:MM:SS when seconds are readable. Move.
**1:46**
